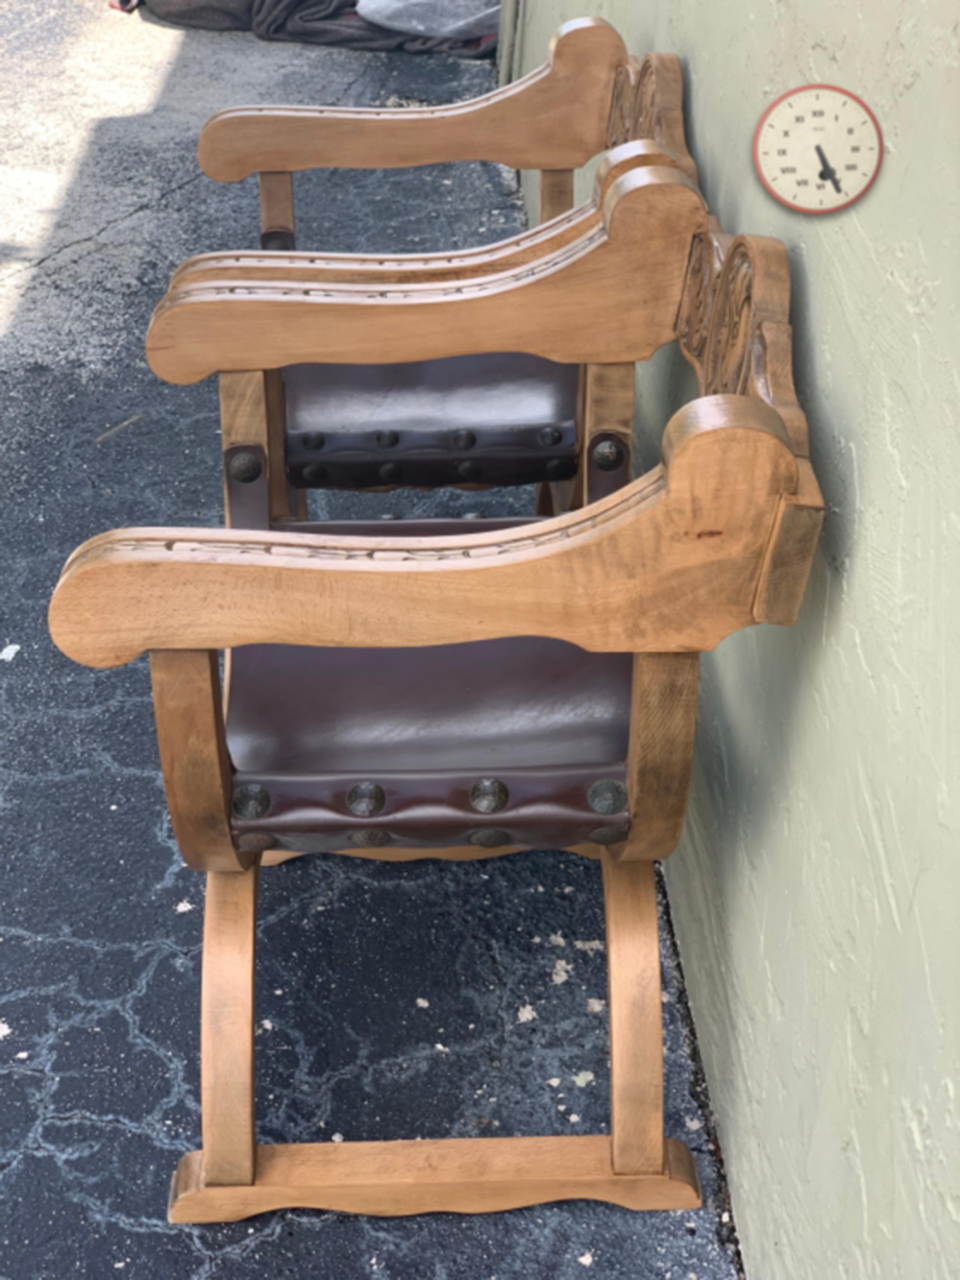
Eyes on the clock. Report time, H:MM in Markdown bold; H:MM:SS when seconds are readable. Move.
**5:26**
